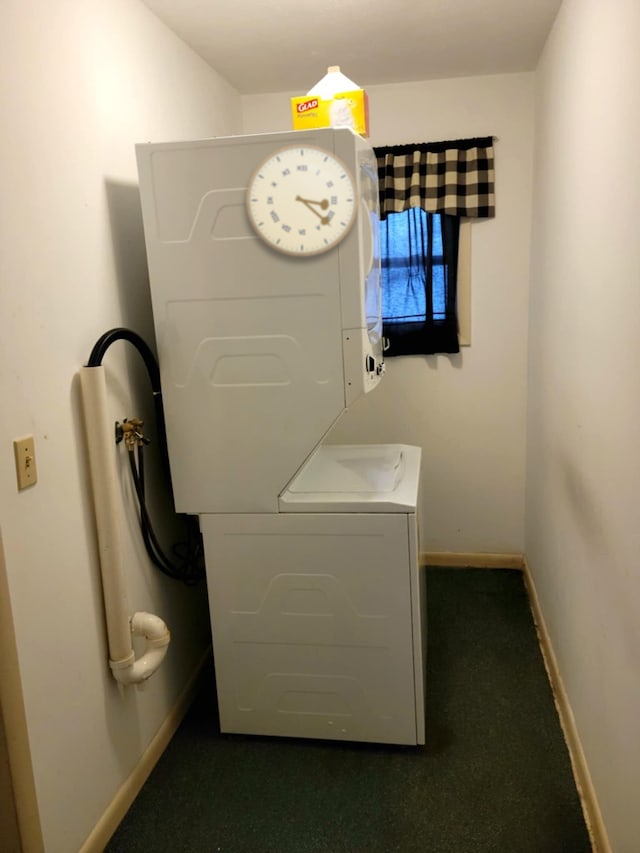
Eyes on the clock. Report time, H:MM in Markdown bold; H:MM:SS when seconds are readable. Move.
**3:22**
